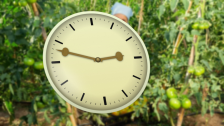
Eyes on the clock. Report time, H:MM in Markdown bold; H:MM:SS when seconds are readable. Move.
**2:48**
